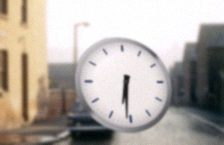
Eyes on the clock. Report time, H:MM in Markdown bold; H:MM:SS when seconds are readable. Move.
**6:31**
